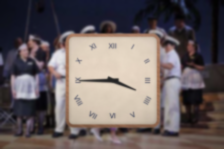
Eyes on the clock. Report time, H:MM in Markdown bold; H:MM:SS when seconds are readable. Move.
**3:45**
